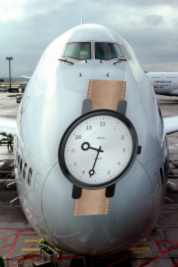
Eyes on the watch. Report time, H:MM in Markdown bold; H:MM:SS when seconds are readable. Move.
**9:32**
